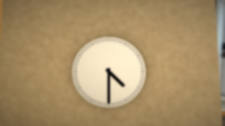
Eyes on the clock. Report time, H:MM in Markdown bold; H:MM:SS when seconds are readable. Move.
**4:30**
